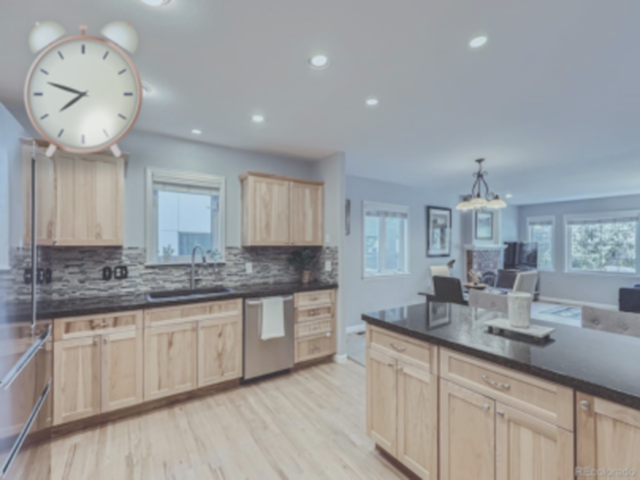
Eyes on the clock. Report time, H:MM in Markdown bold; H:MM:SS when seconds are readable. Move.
**7:48**
